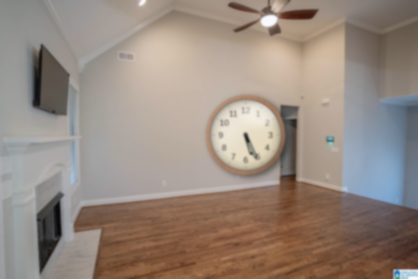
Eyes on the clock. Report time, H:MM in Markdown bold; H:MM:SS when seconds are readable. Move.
**5:26**
